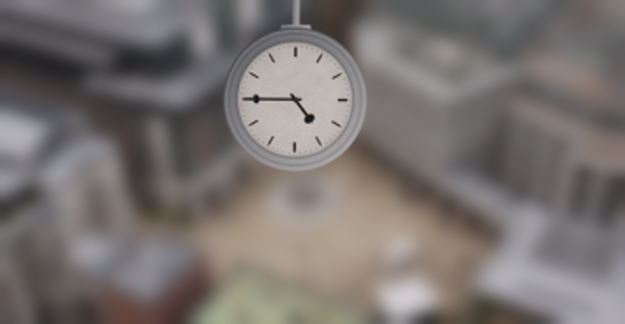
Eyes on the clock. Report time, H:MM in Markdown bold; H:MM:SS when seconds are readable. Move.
**4:45**
